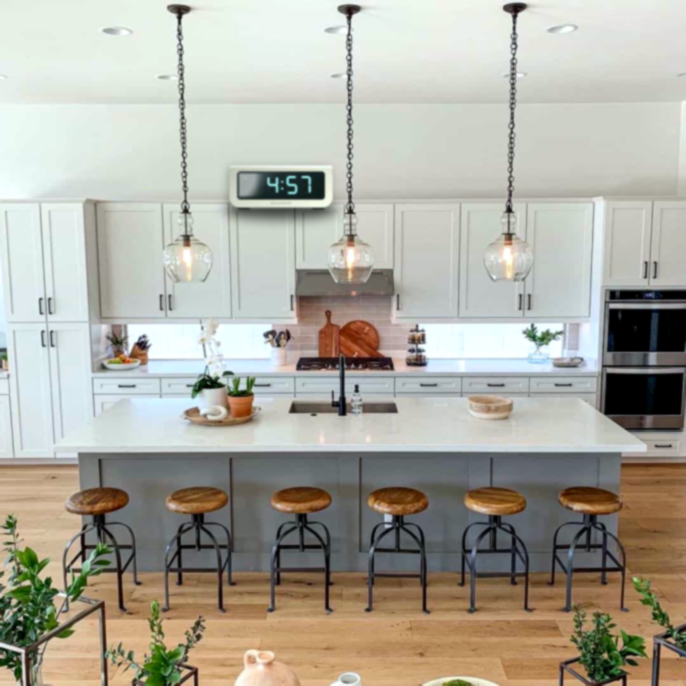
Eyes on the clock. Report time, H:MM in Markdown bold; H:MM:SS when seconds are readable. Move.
**4:57**
